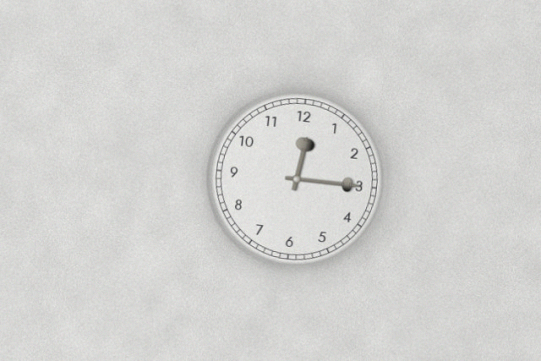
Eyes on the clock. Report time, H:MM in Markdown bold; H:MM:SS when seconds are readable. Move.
**12:15**
